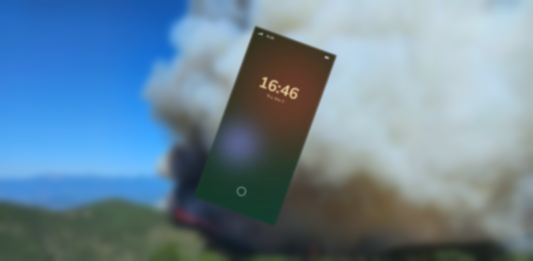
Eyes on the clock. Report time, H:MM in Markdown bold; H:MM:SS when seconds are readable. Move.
**16:46**
